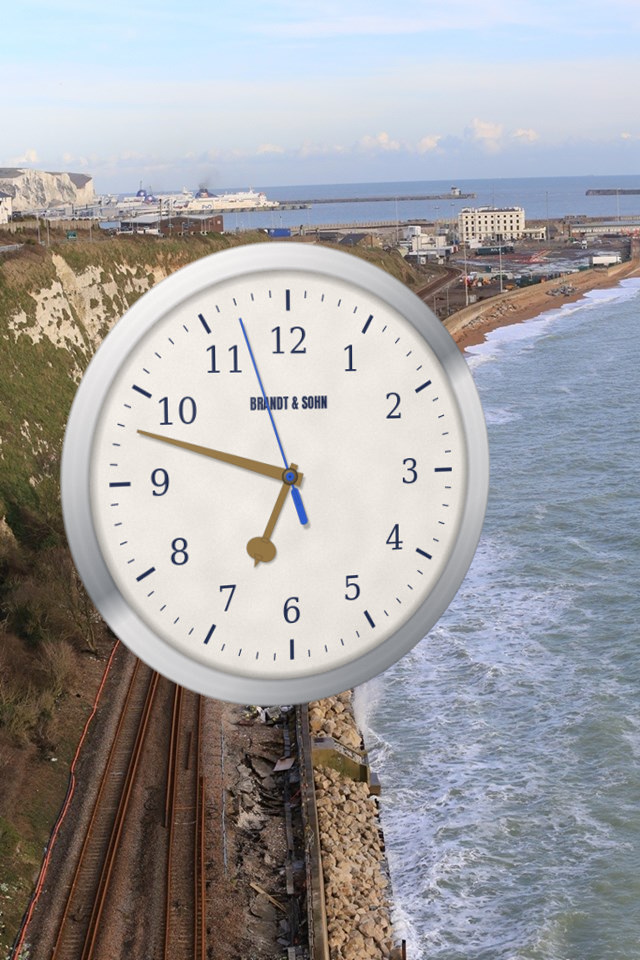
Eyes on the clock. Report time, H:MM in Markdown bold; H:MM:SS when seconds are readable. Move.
**6:47:57**
